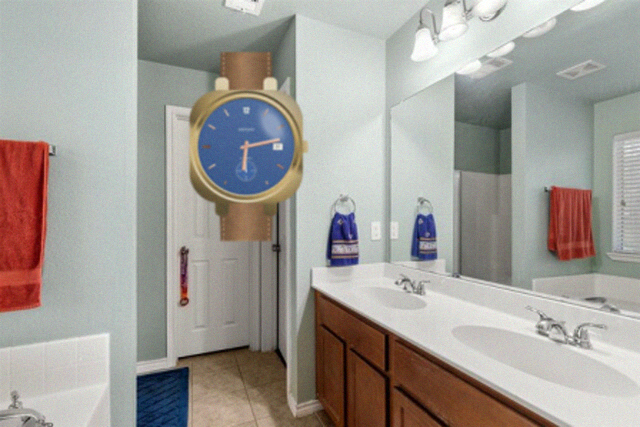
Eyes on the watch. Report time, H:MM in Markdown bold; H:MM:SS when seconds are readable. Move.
**6:13**
